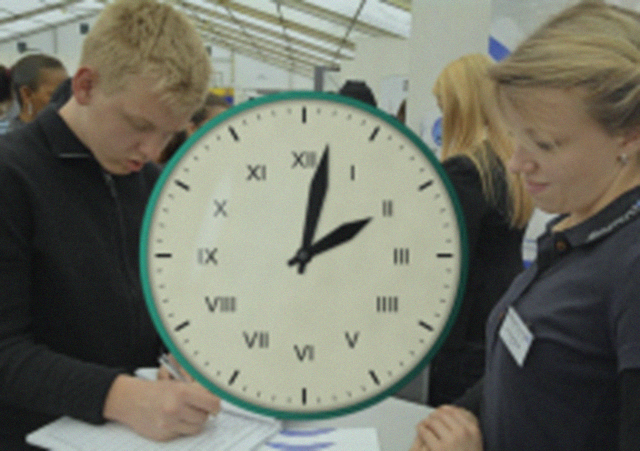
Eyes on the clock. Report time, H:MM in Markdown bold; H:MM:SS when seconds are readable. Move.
**2:02**
